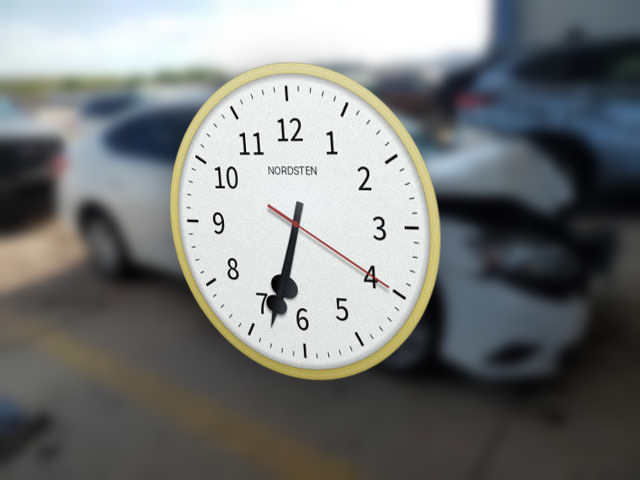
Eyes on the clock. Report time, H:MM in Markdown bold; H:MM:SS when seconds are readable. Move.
**6:33:20**
